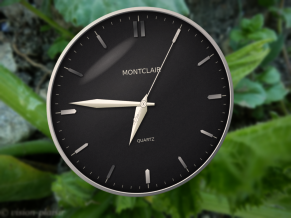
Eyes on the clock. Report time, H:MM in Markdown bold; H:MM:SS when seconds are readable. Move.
**6:46:05**
